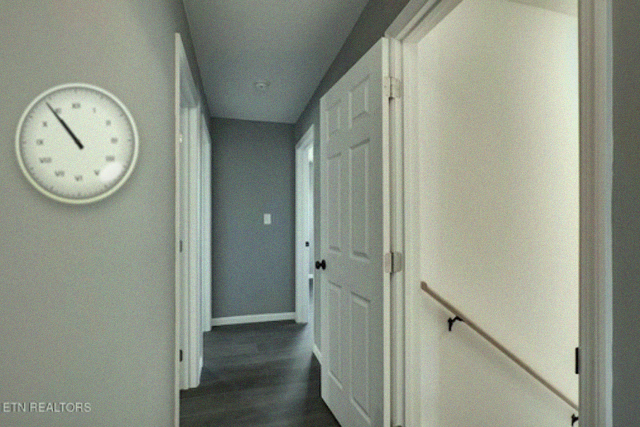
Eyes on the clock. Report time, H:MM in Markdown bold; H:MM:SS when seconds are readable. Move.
**10:54**
